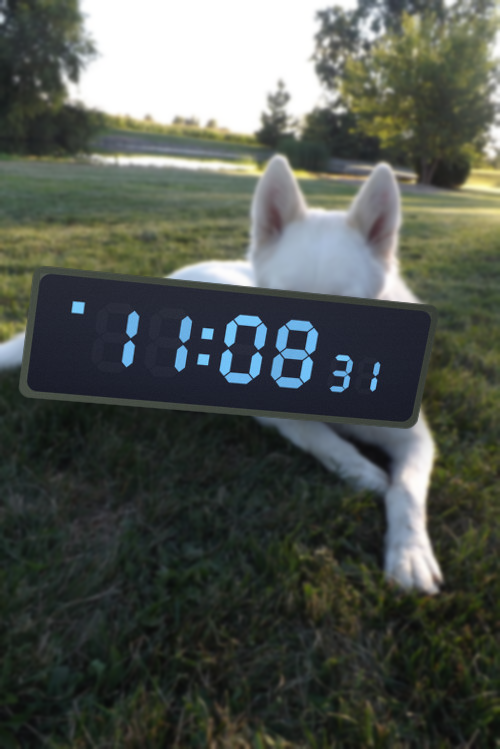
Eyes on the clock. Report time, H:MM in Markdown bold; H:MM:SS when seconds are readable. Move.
**11:08:31**
